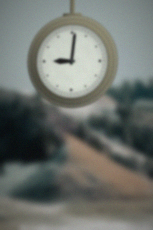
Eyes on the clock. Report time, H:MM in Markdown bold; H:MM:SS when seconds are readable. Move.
**9:01**
